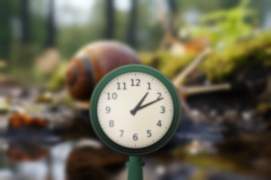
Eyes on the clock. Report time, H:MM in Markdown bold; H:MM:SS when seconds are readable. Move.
**1:11**
